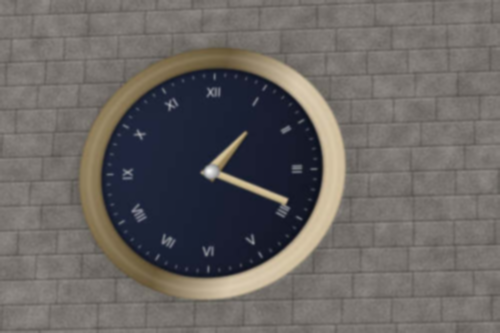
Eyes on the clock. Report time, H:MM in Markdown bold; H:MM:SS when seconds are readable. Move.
**1:19**
